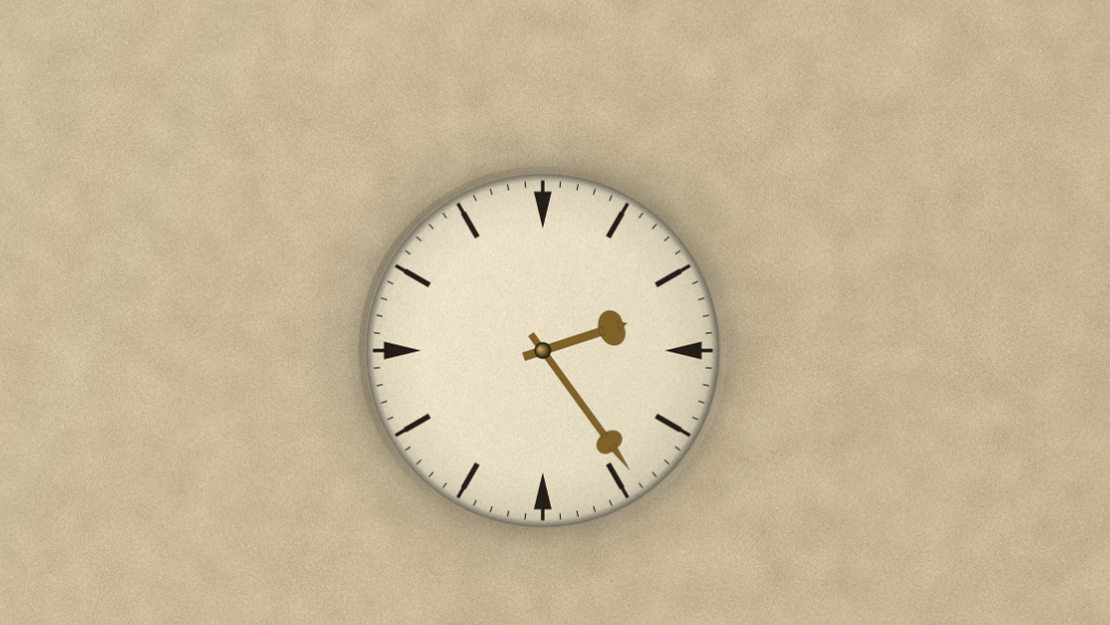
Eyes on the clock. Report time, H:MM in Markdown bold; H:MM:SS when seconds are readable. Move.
**2:24**
